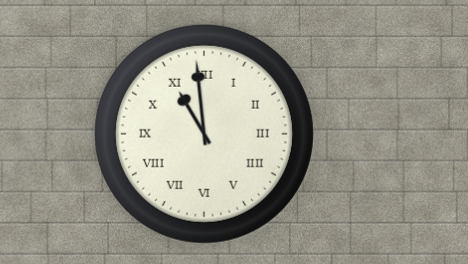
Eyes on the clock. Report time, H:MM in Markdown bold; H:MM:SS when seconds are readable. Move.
**10:59**
